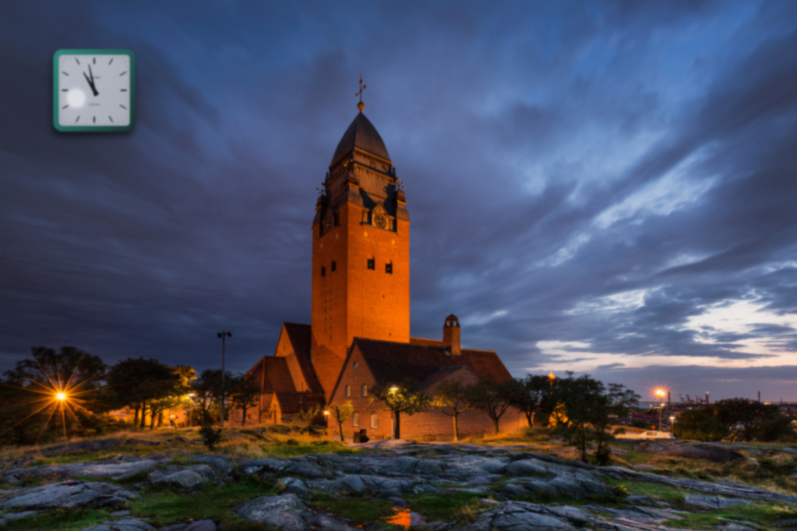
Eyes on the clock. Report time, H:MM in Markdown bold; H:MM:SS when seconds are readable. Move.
**10:58**
